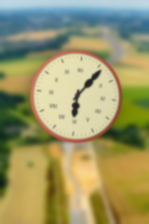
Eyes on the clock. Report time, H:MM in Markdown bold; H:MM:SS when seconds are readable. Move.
**6:06**
